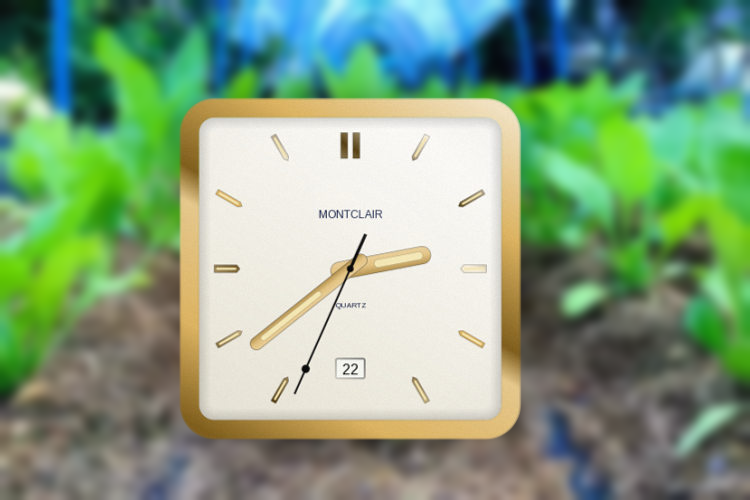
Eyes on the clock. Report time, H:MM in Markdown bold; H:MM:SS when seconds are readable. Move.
**2:38:34**
